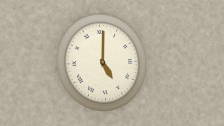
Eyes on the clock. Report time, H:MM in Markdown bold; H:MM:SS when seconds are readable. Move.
**5:01**
